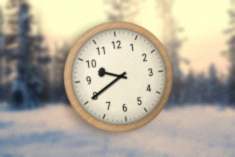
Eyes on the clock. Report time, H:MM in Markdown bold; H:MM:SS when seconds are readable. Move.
**9:40**
